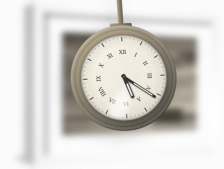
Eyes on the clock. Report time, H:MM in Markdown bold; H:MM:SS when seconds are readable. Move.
**5:21**
